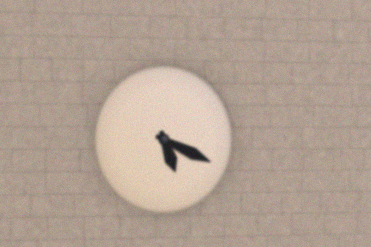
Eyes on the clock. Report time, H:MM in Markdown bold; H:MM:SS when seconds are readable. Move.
**5:19**
